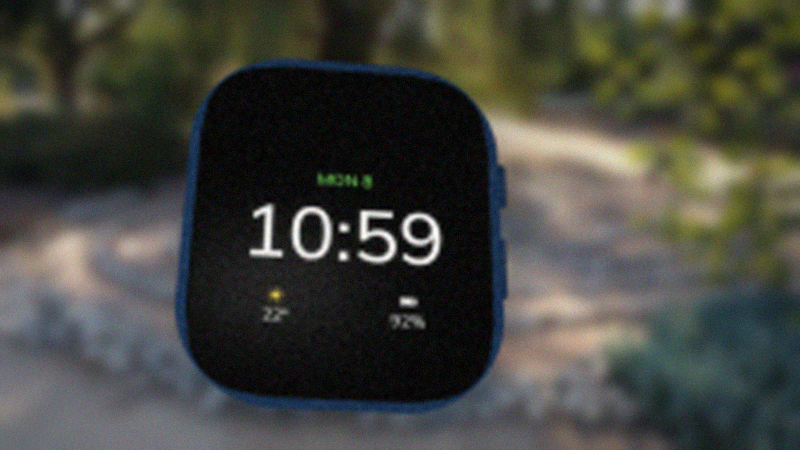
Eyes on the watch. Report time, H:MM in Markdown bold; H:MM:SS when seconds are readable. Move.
**10:59**
